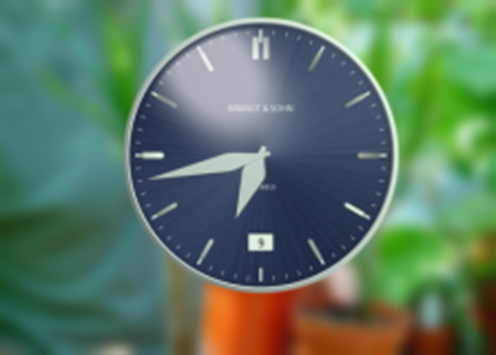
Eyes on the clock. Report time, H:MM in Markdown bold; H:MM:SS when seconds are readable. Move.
**6:43**
